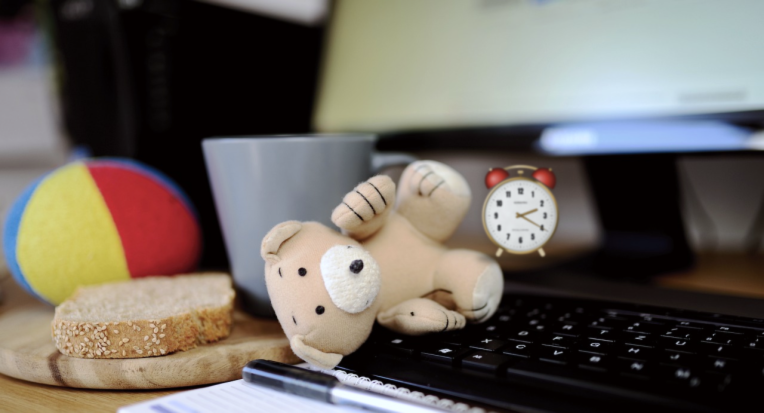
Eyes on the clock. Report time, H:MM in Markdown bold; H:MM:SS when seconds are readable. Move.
**2:20**
